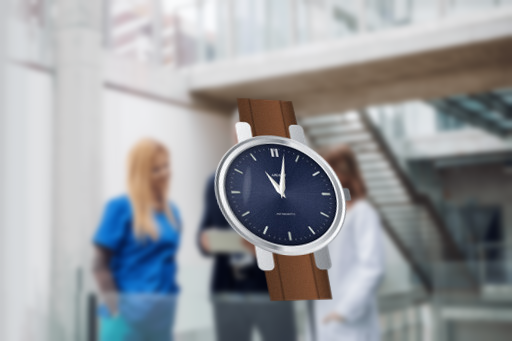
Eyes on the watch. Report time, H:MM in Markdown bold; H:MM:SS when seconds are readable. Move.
**11:02**
